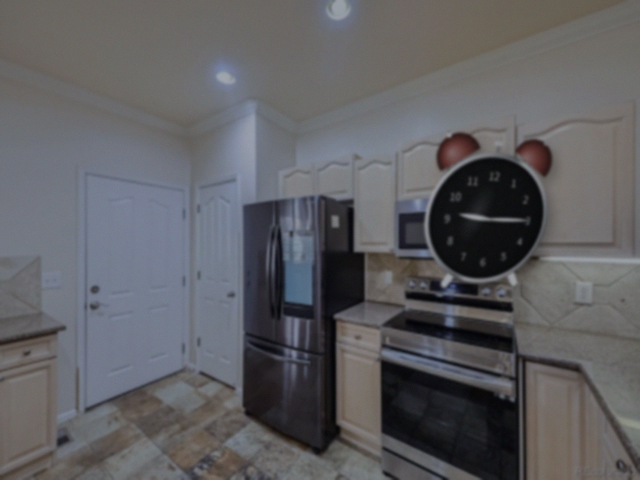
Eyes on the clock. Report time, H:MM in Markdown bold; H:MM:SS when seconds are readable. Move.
**9:15**
